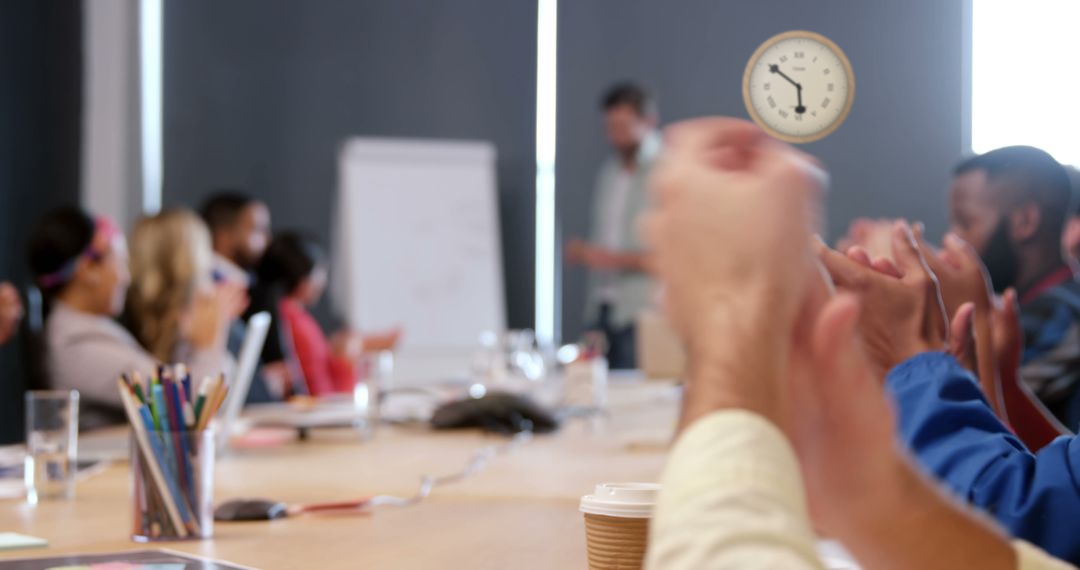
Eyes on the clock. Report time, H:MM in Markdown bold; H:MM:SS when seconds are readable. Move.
**5:51**
